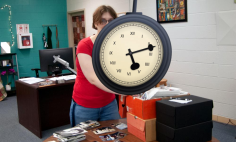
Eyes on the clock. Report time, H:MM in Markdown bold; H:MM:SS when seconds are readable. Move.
**5:12**
